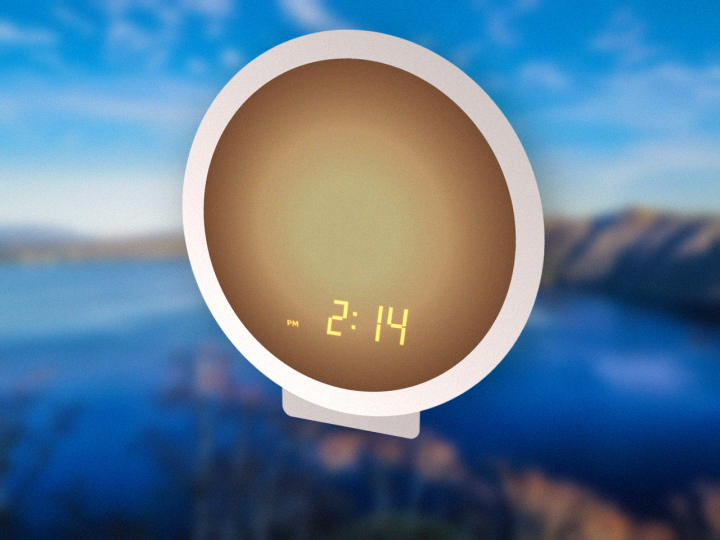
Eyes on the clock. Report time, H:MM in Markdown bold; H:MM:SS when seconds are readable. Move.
**2:14**
